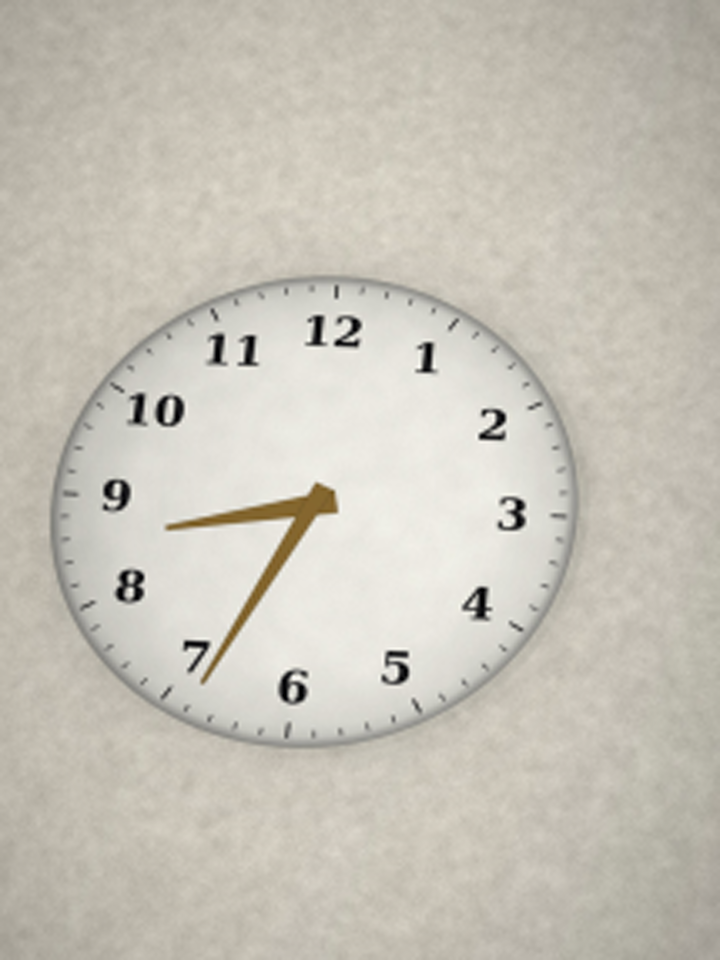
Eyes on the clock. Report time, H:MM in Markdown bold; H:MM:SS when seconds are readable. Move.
**8:34**
